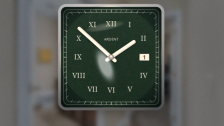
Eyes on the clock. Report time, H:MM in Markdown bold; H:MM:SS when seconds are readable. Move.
**1:52**
